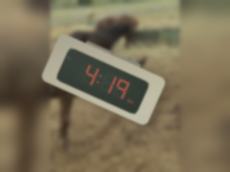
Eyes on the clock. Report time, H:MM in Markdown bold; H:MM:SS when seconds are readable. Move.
**4:19**
